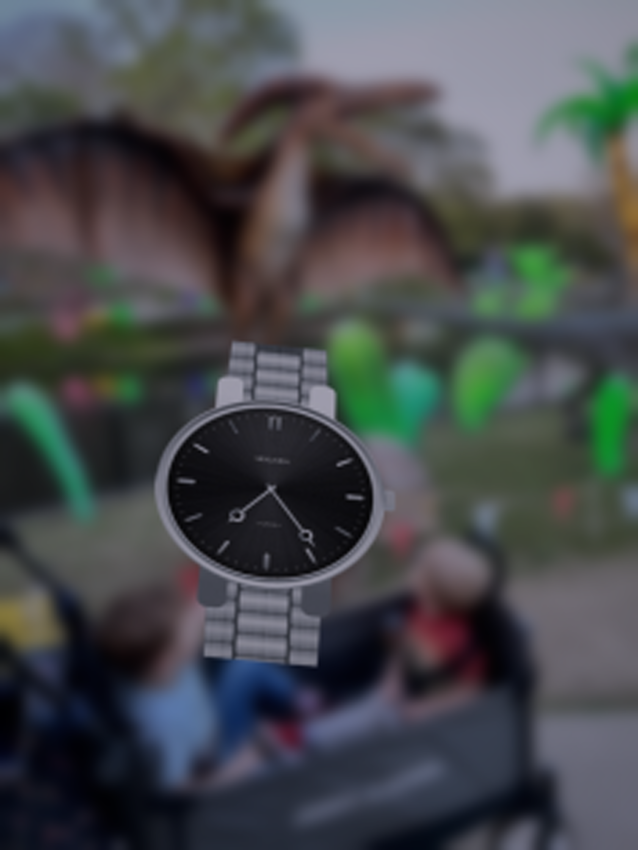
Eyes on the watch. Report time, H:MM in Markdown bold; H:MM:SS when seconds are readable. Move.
**7:24**
